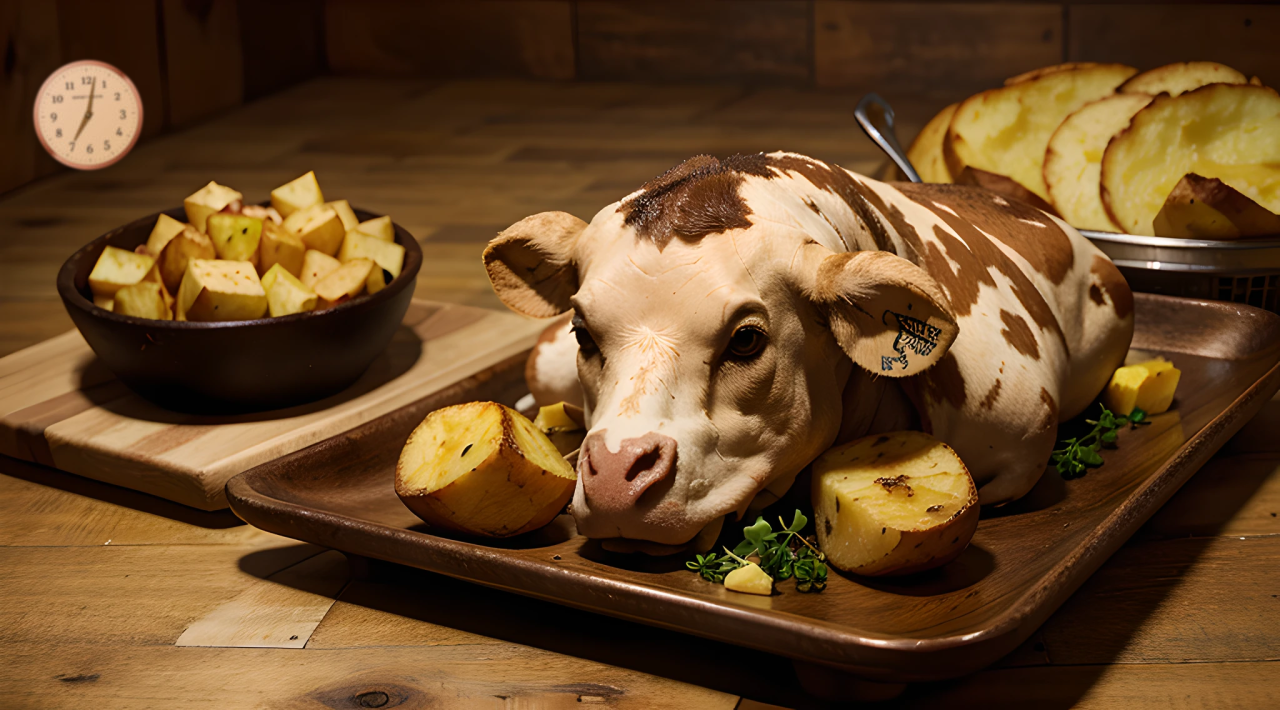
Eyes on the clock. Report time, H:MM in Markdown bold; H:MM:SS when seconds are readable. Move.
**7:02**
